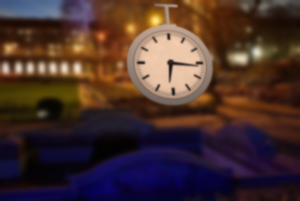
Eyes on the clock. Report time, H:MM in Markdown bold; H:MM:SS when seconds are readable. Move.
**6:16**
